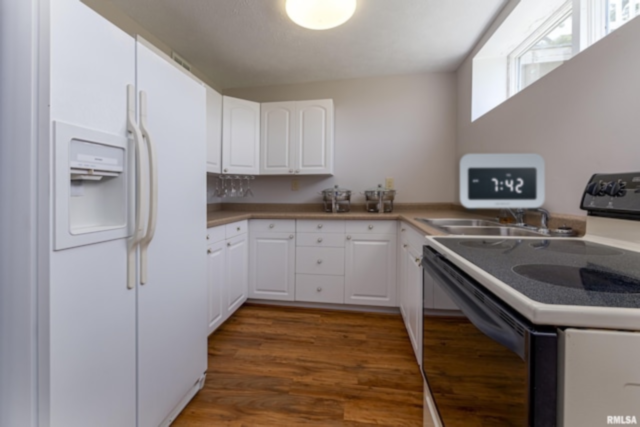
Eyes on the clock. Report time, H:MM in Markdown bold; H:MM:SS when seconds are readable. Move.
**7:42**
